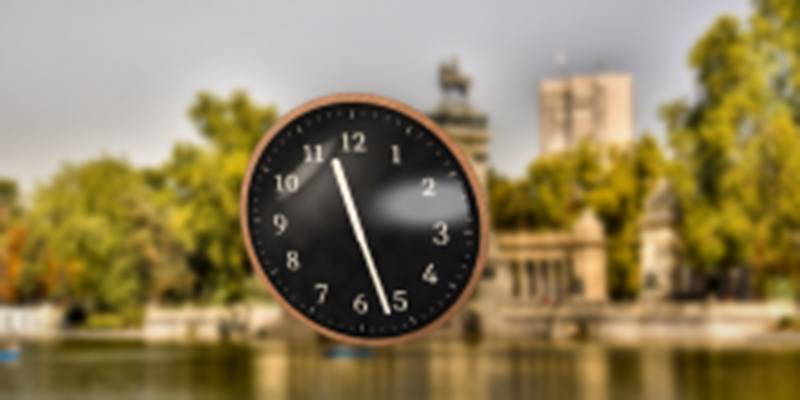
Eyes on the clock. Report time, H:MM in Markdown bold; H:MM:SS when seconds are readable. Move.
**11:27**
